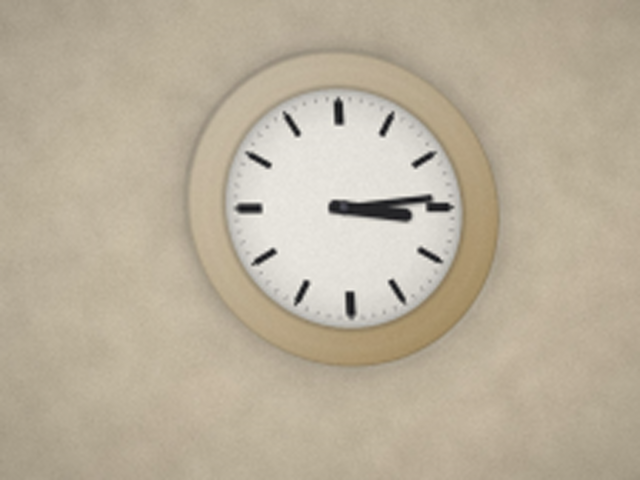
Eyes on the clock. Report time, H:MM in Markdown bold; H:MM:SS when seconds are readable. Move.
**3:14**
